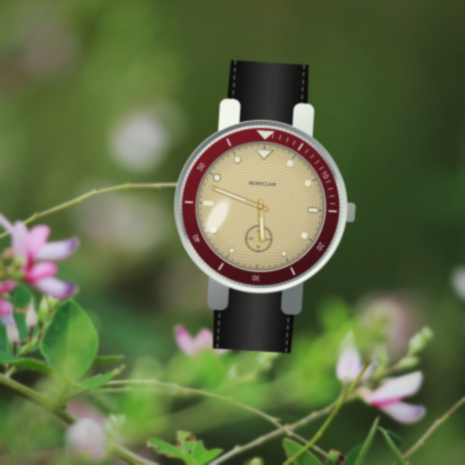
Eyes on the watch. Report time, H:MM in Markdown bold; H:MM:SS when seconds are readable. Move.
**5:48**
